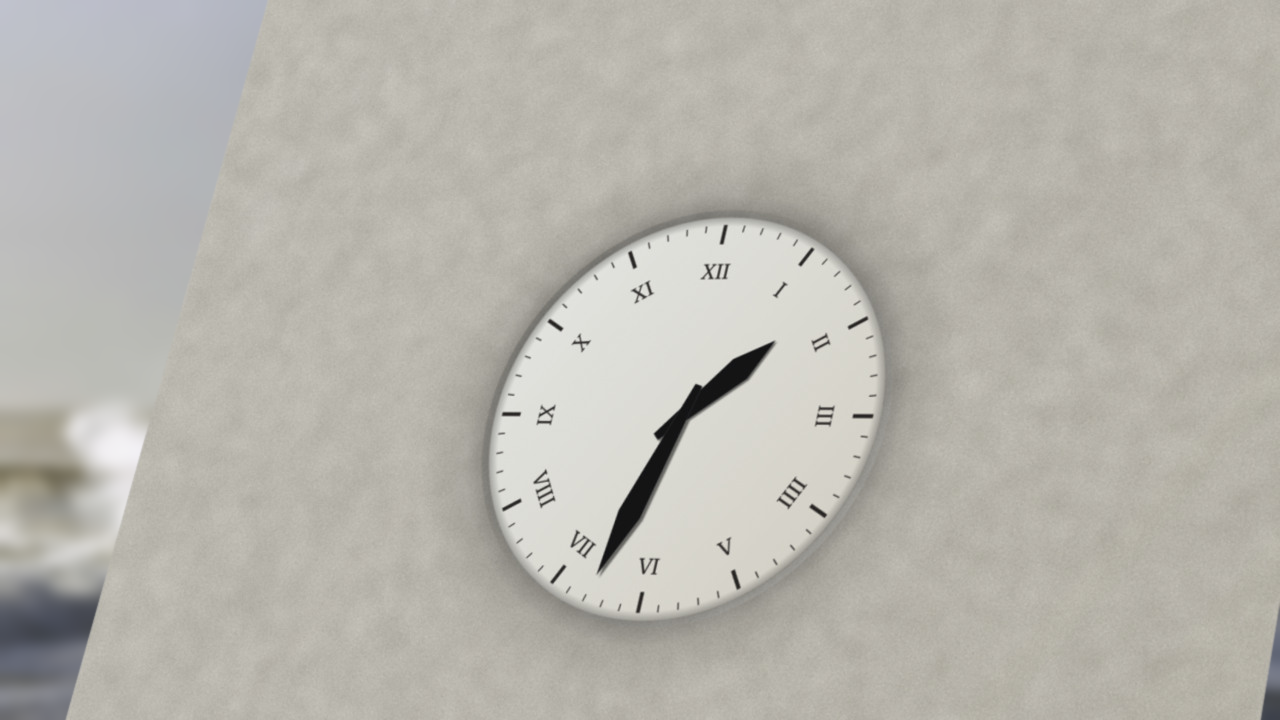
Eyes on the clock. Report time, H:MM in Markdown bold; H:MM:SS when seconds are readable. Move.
**1:33**
